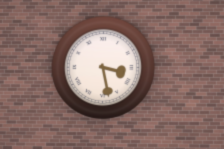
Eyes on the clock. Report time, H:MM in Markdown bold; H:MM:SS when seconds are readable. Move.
**3:28**
